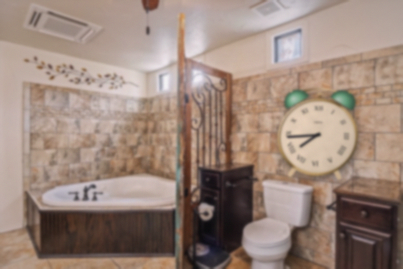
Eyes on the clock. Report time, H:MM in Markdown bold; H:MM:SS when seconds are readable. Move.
**7:44**
